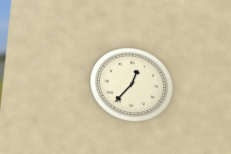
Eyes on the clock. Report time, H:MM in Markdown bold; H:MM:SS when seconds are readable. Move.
**12:36**
